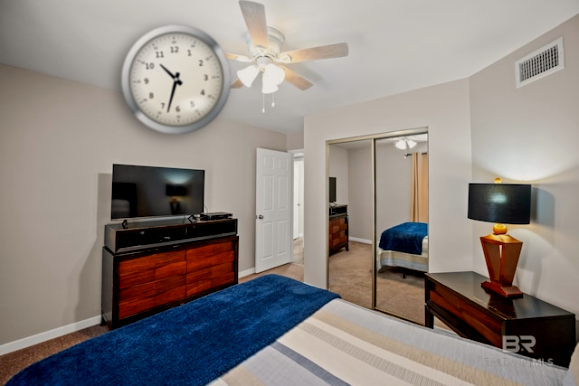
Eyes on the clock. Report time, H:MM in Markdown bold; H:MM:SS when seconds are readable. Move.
**10:33**
